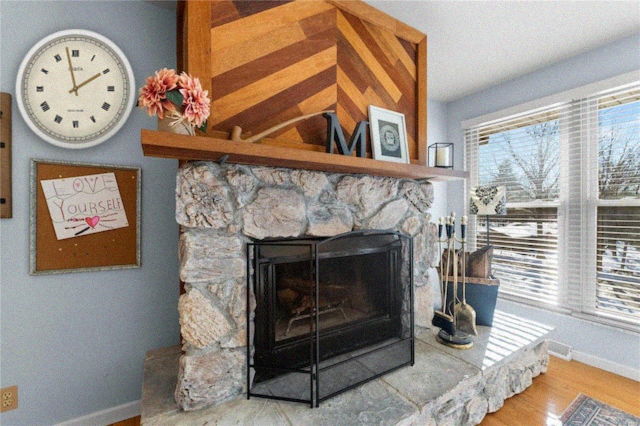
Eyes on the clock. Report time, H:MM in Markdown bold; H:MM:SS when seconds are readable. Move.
**1:58**
